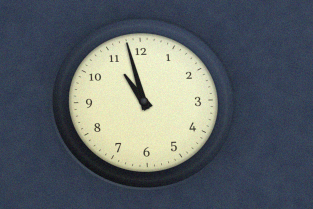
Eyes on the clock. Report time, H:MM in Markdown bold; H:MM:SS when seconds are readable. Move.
**10:58**
